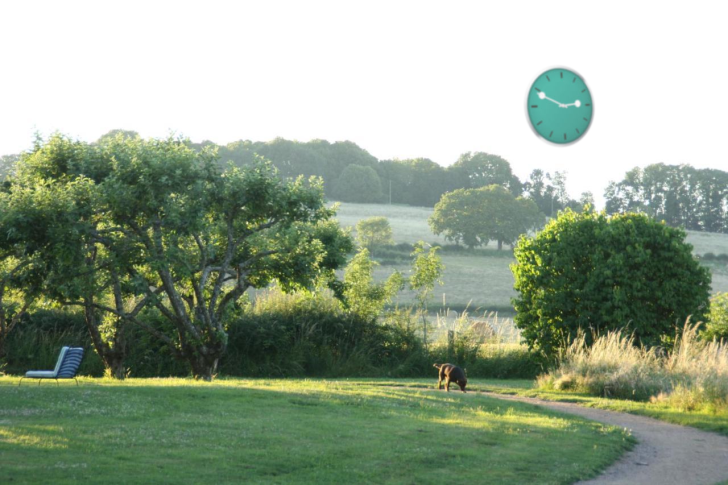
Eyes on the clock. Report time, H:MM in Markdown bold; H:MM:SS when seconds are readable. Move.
**2:49**
